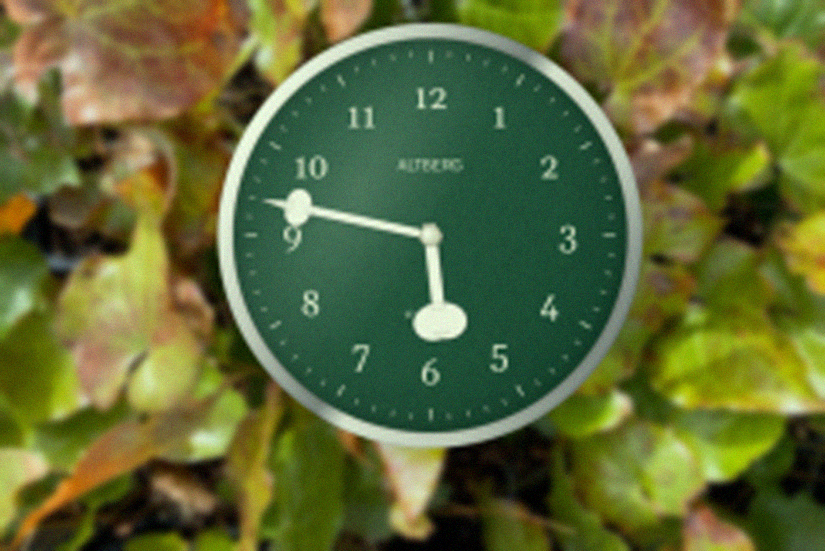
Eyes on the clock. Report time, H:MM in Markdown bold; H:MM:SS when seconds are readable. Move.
**5:47**
